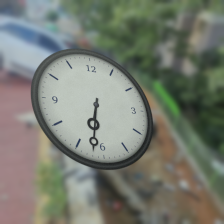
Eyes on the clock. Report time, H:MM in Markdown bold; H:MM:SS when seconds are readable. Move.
**6:32**
